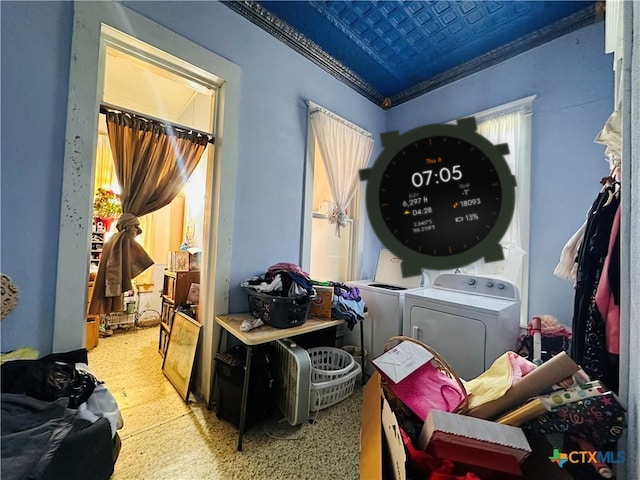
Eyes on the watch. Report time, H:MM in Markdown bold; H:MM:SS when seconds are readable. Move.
**7:05**
